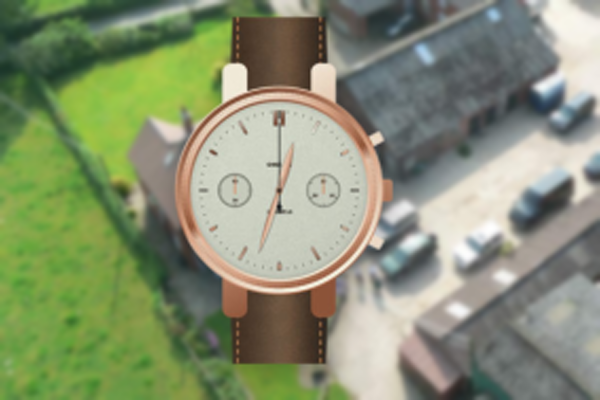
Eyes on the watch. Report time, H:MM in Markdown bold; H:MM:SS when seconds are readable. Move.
**12:33**
